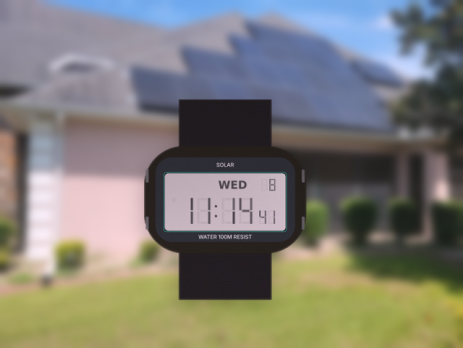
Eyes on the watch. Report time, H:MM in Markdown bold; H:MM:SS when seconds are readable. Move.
**11:14:41**
